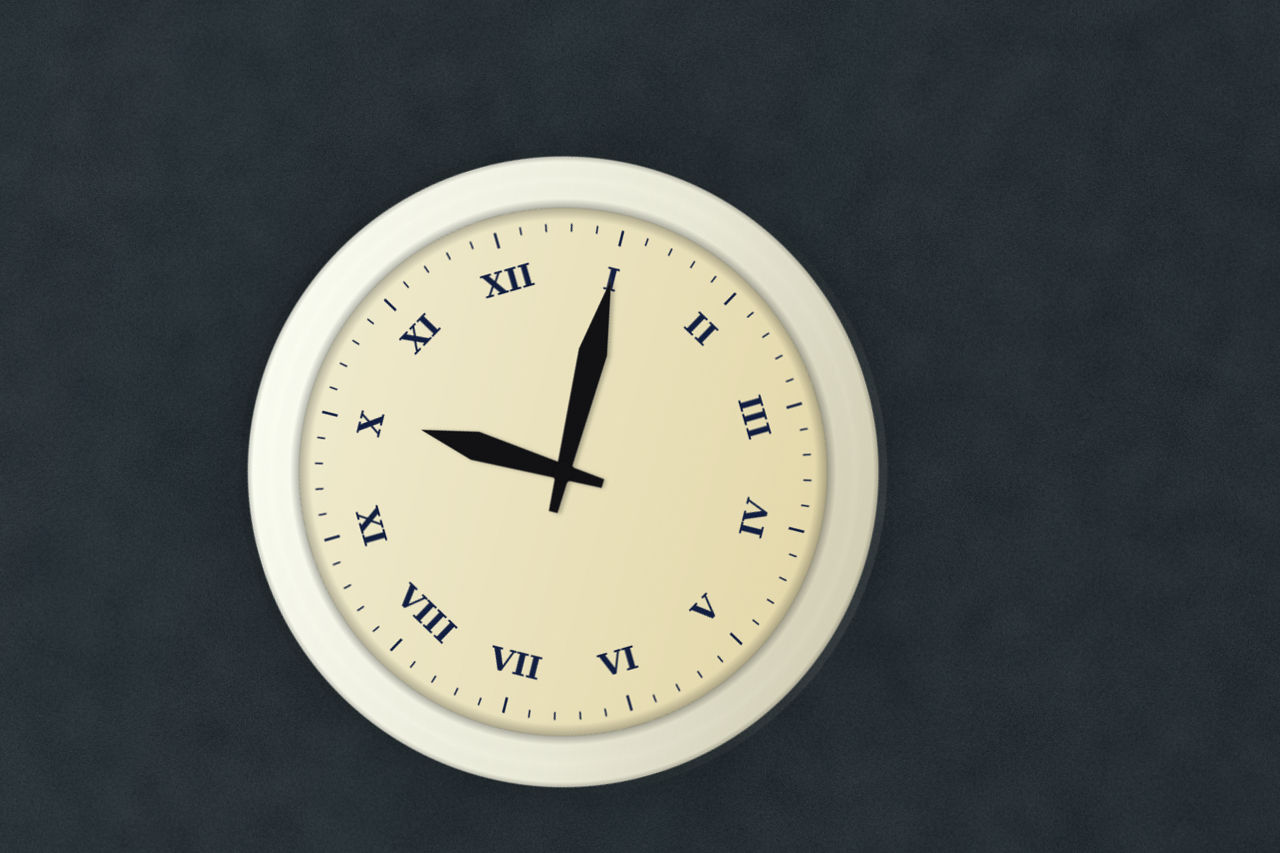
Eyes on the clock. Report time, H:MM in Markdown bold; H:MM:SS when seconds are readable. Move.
**10:05**
